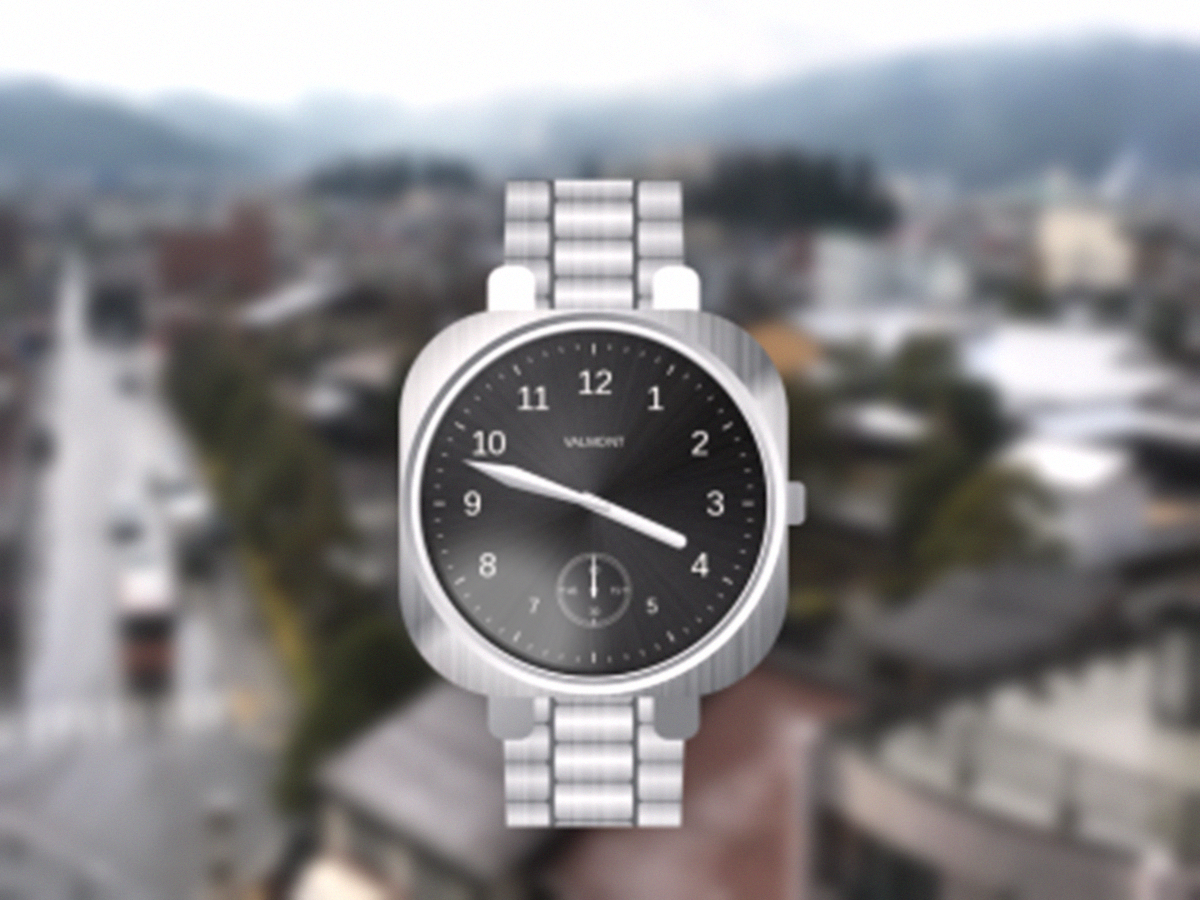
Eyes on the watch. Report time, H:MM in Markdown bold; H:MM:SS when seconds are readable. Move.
**3:48**
